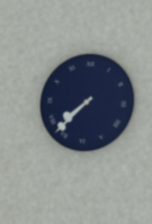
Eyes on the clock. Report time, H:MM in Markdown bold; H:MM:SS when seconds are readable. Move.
**7:37**
